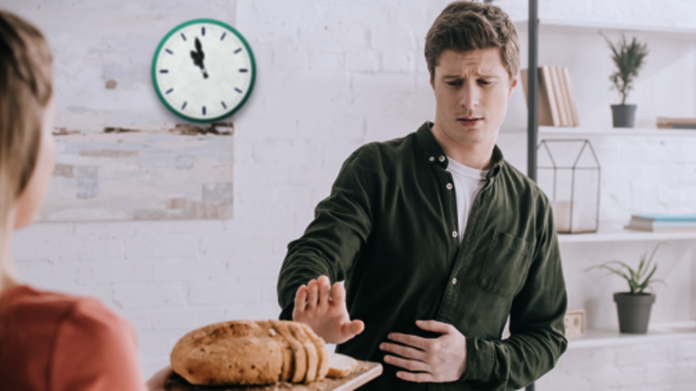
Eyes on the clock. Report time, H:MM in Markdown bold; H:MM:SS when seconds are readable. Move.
**10:58**
